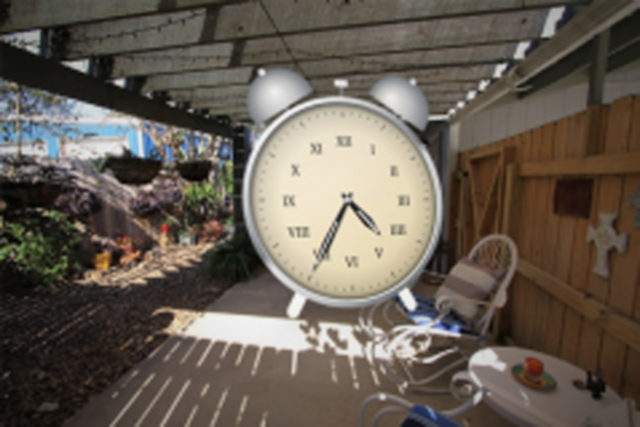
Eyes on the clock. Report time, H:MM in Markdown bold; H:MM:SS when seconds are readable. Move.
**4:35**
